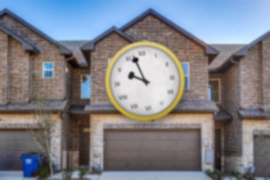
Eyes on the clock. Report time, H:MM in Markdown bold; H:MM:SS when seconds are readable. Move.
**9:57**
